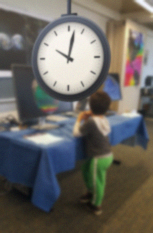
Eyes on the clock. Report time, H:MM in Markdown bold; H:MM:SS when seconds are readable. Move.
**10:02**
